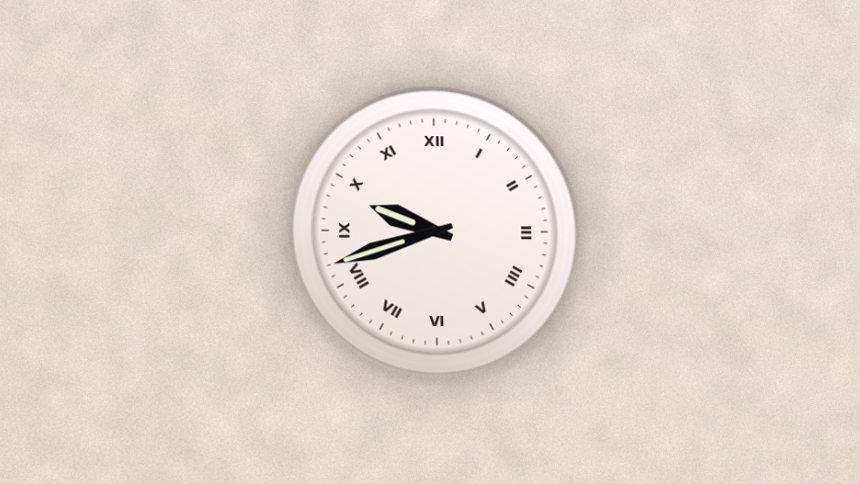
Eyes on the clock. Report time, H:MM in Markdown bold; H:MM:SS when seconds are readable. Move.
**9:42**
